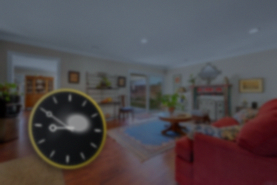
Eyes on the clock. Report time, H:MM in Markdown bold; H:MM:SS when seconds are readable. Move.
**8:50**
